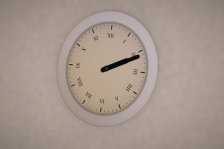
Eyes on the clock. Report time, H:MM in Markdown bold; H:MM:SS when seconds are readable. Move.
**2:11**
